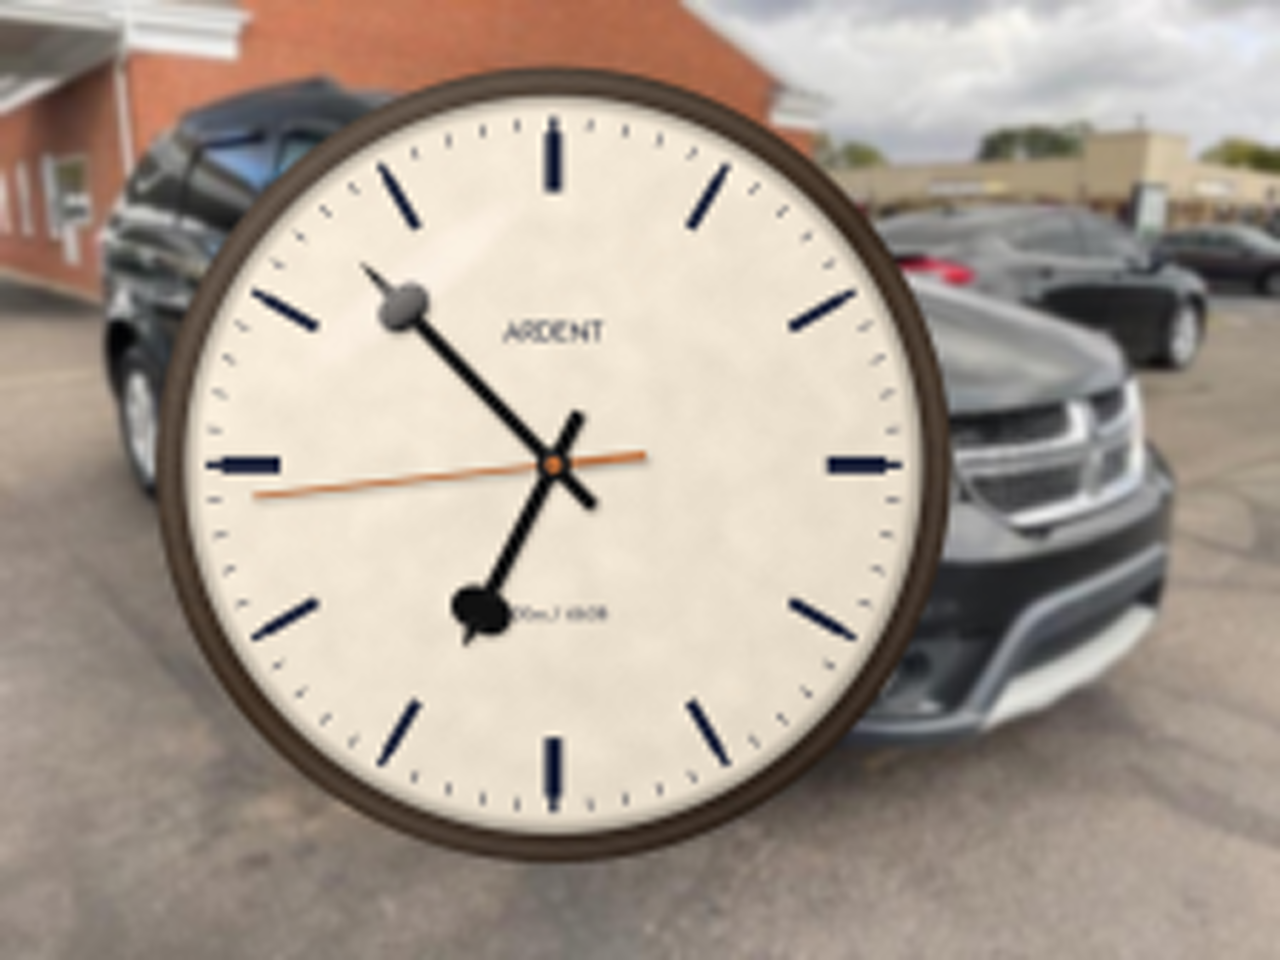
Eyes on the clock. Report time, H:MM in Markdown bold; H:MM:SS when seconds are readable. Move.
**6:52:44**
